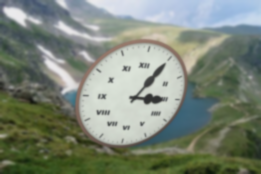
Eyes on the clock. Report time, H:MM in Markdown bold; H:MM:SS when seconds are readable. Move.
**3:05**
